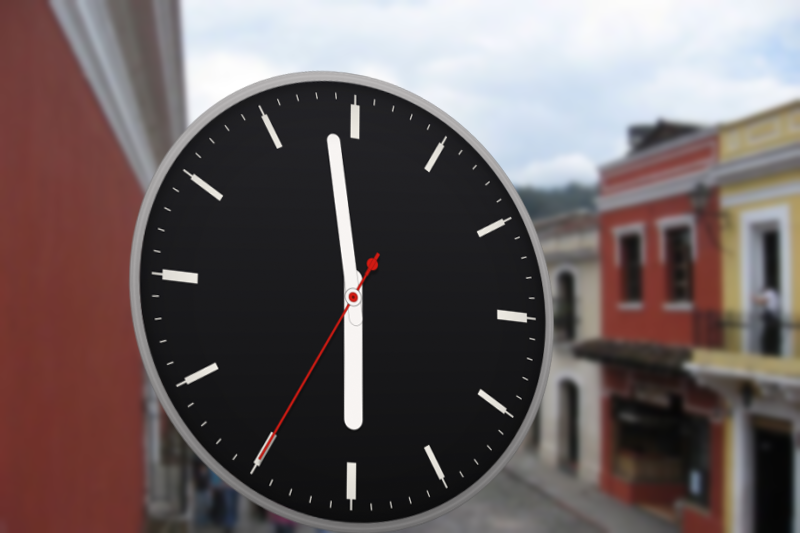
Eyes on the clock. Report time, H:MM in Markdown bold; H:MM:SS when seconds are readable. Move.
**5:58:35**
